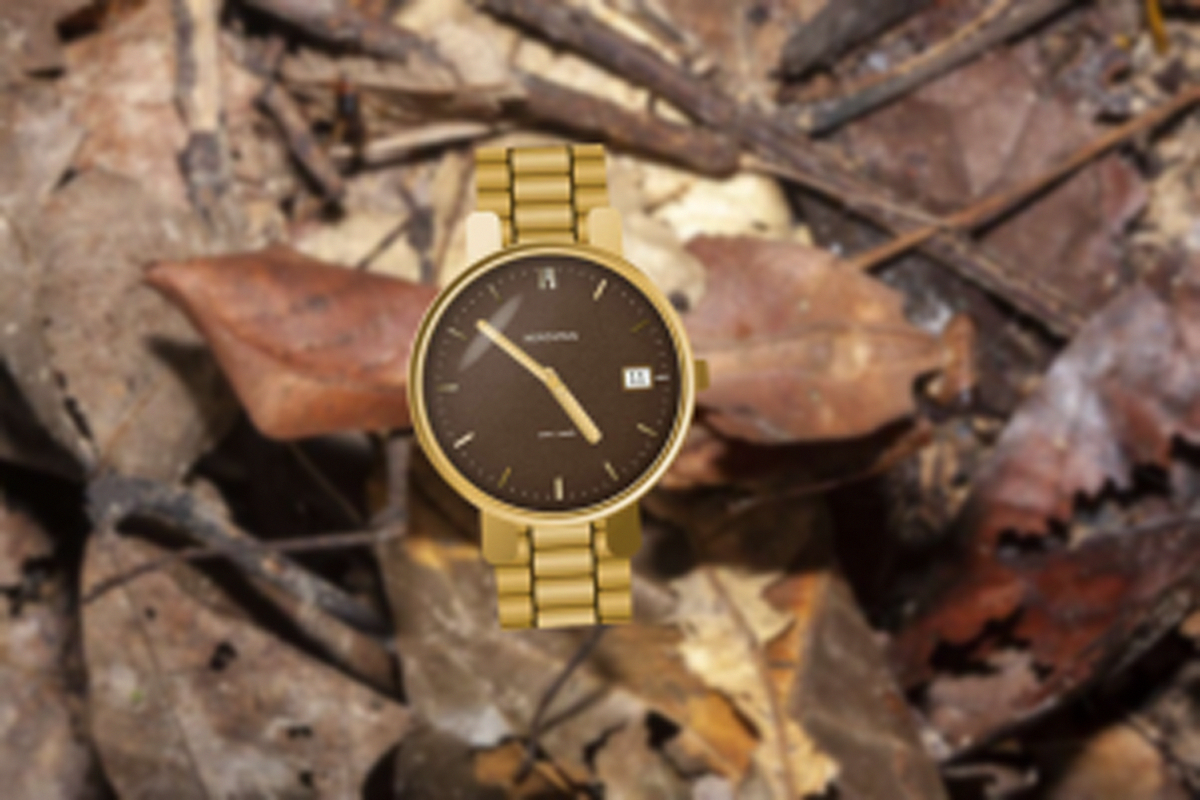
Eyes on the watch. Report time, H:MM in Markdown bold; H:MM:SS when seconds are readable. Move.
**4:52**
